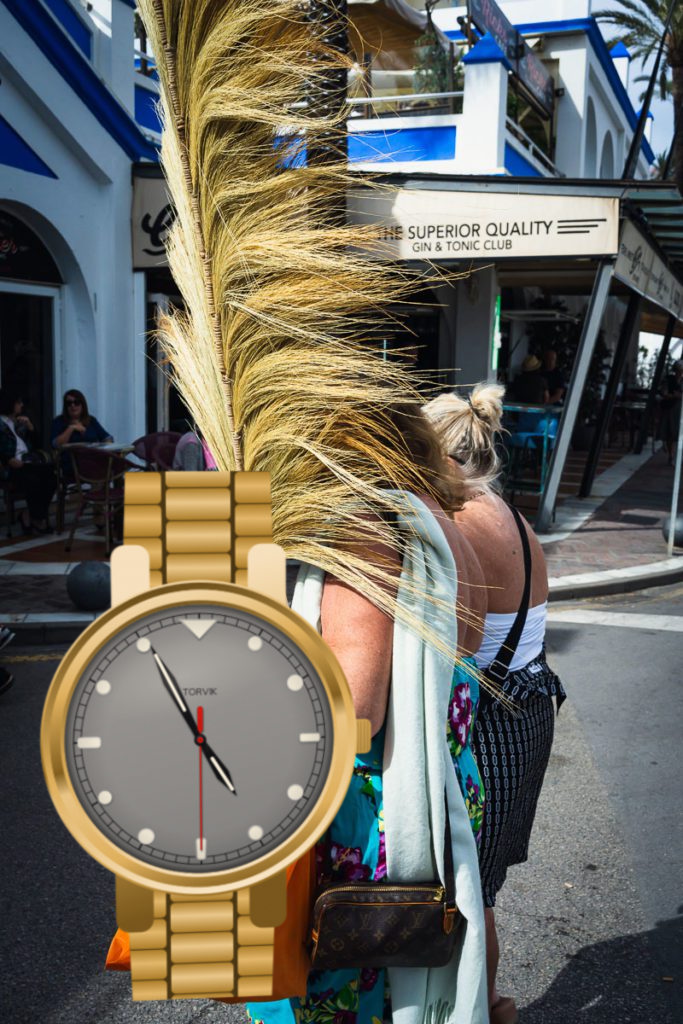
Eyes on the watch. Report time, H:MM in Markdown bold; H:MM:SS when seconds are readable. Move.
**4:55:30**
